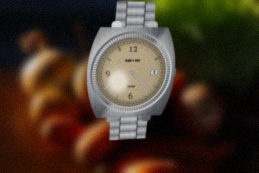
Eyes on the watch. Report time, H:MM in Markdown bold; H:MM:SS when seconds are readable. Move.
**4:22**
